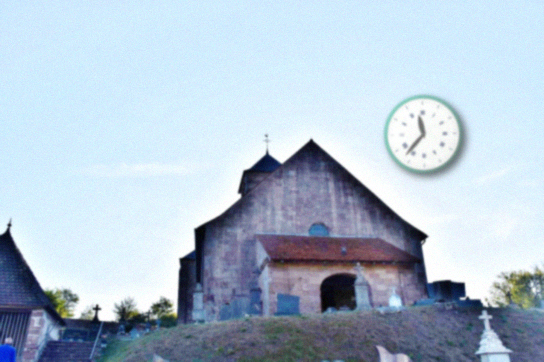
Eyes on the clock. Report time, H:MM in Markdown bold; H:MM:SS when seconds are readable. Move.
**11:37**
